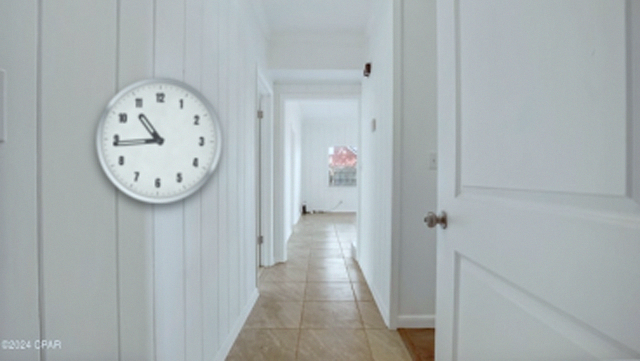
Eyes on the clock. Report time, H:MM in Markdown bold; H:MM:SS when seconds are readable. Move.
**10:44**
